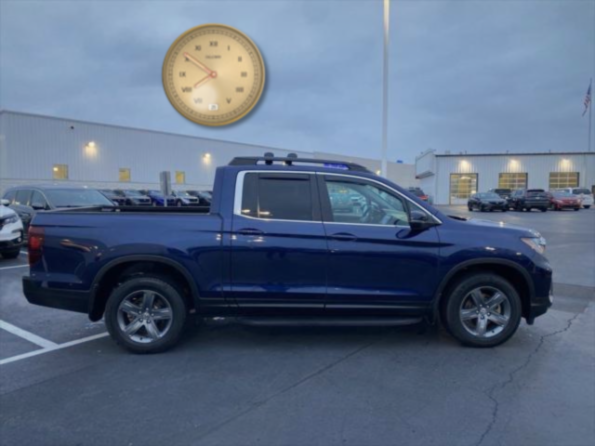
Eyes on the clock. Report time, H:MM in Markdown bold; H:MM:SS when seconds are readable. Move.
**7:51**
